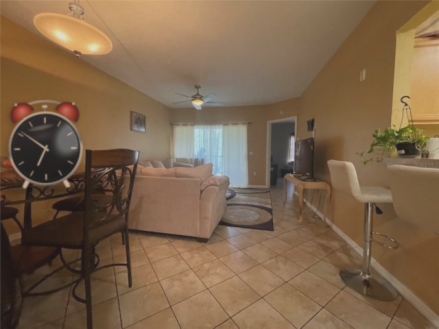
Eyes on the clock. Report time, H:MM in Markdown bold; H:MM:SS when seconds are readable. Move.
**6:51**
